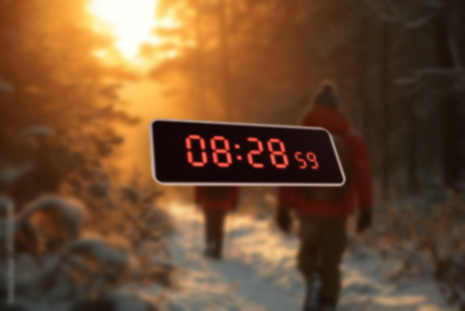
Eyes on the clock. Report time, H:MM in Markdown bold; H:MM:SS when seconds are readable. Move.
**8:28:59**
